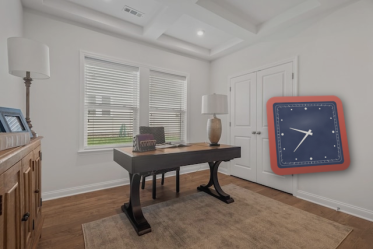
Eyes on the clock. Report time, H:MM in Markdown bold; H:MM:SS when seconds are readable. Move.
**9:37**
